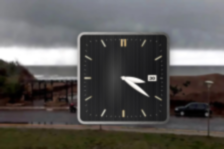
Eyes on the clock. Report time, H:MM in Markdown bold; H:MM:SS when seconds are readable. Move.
**3:21**
